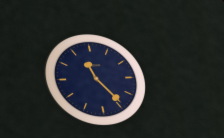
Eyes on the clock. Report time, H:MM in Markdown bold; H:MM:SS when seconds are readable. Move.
**11:24**
